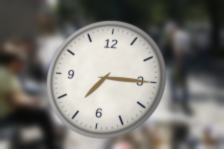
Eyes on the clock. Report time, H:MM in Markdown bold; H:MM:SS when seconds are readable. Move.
**7:15**
